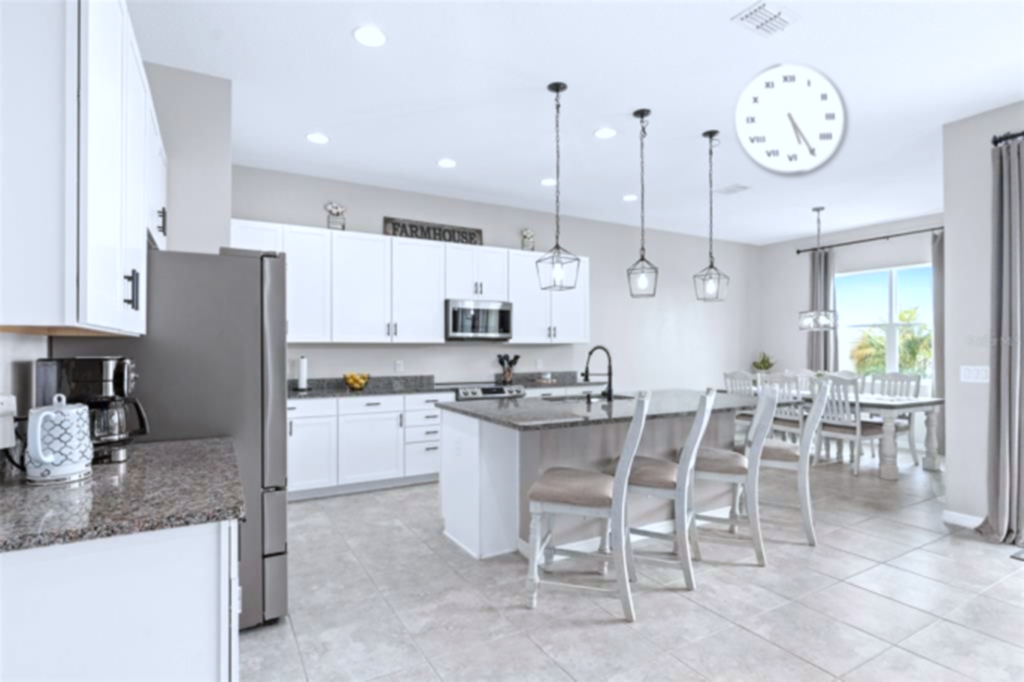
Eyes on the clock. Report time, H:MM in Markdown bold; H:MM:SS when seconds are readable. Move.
**5:25**
